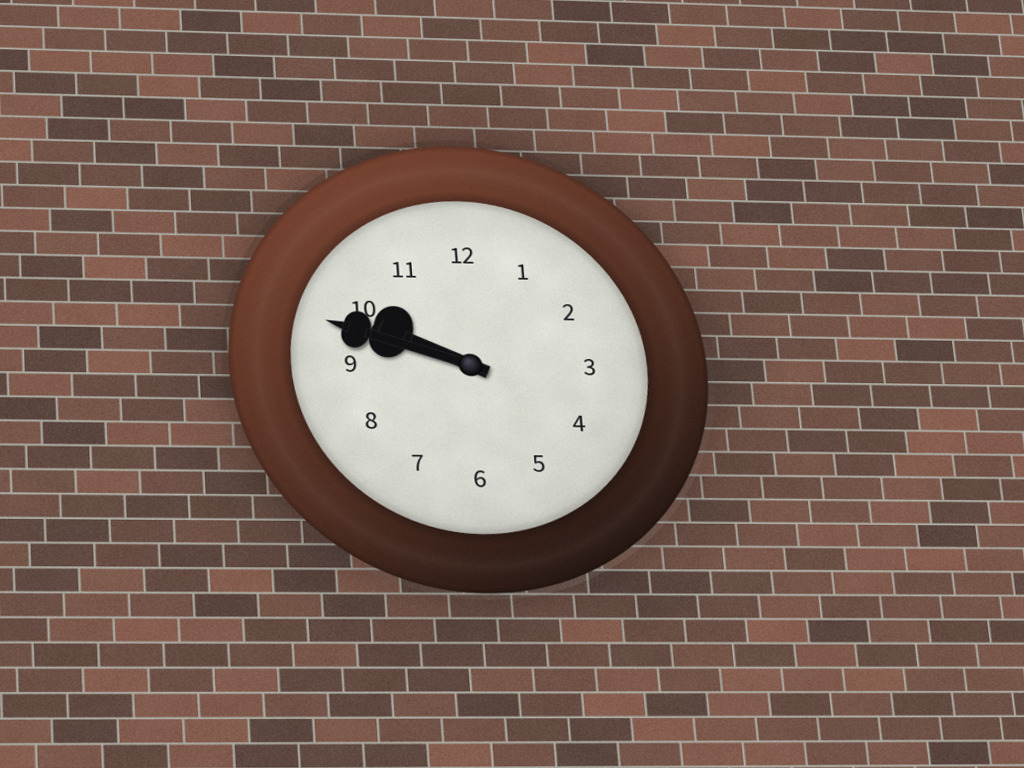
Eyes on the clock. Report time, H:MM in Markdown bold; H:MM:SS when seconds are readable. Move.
**9:48**
